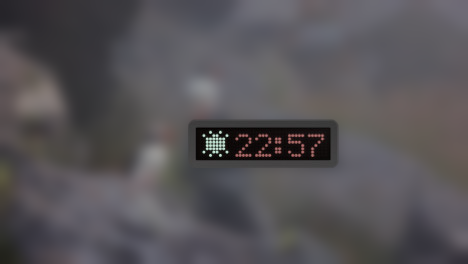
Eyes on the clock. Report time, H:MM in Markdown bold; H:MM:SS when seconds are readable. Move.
**22:57**
